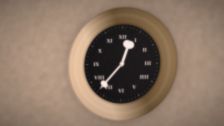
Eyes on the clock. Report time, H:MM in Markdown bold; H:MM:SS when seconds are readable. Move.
**12:37**
